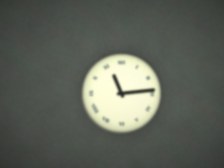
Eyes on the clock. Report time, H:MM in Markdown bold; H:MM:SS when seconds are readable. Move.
**11:14**
